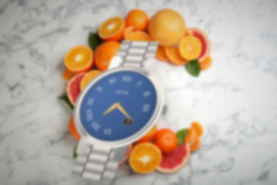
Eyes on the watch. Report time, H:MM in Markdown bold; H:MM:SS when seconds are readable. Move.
**7:21**
